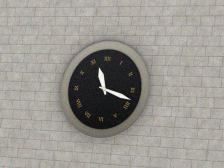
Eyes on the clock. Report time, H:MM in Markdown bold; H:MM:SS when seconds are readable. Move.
**11:18**
